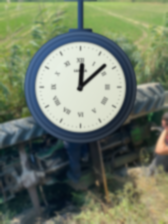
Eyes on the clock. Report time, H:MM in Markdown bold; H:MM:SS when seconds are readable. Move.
**12:08**
